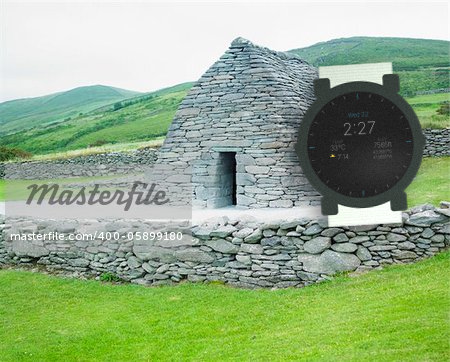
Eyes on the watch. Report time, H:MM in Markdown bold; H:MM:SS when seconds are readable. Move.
**2:27**
